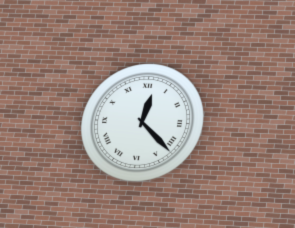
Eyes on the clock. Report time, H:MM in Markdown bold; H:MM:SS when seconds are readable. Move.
**12:22**
